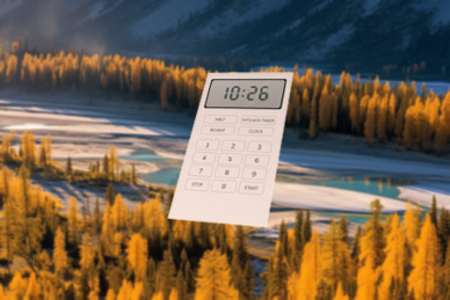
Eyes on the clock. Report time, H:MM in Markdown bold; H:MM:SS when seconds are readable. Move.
**10:26**
